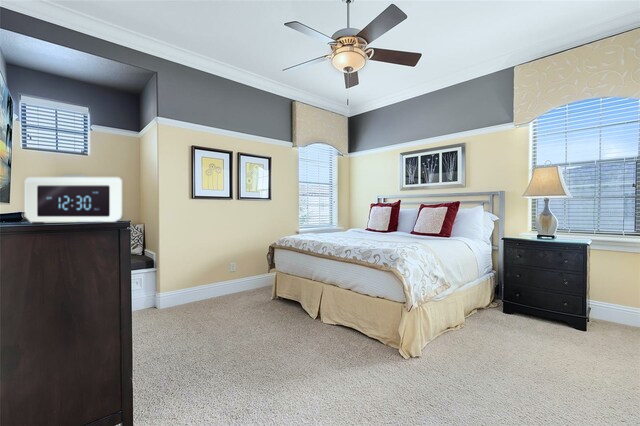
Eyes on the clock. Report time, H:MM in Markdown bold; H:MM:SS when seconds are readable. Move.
**12:30**
